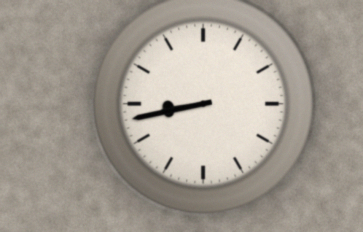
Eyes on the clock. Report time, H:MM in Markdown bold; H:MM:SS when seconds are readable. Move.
**8:43**
